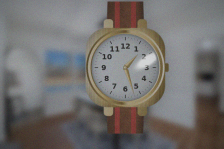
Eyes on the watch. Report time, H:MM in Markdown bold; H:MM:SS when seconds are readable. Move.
**1:27**
